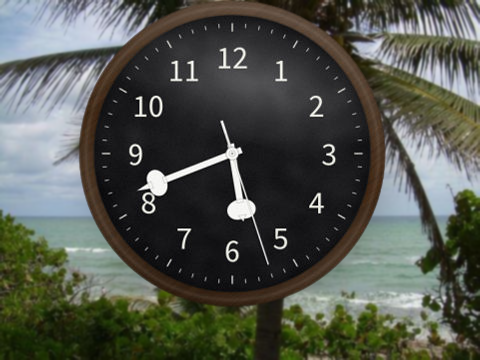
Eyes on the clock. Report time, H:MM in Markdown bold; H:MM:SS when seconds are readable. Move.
**5:41:27**
